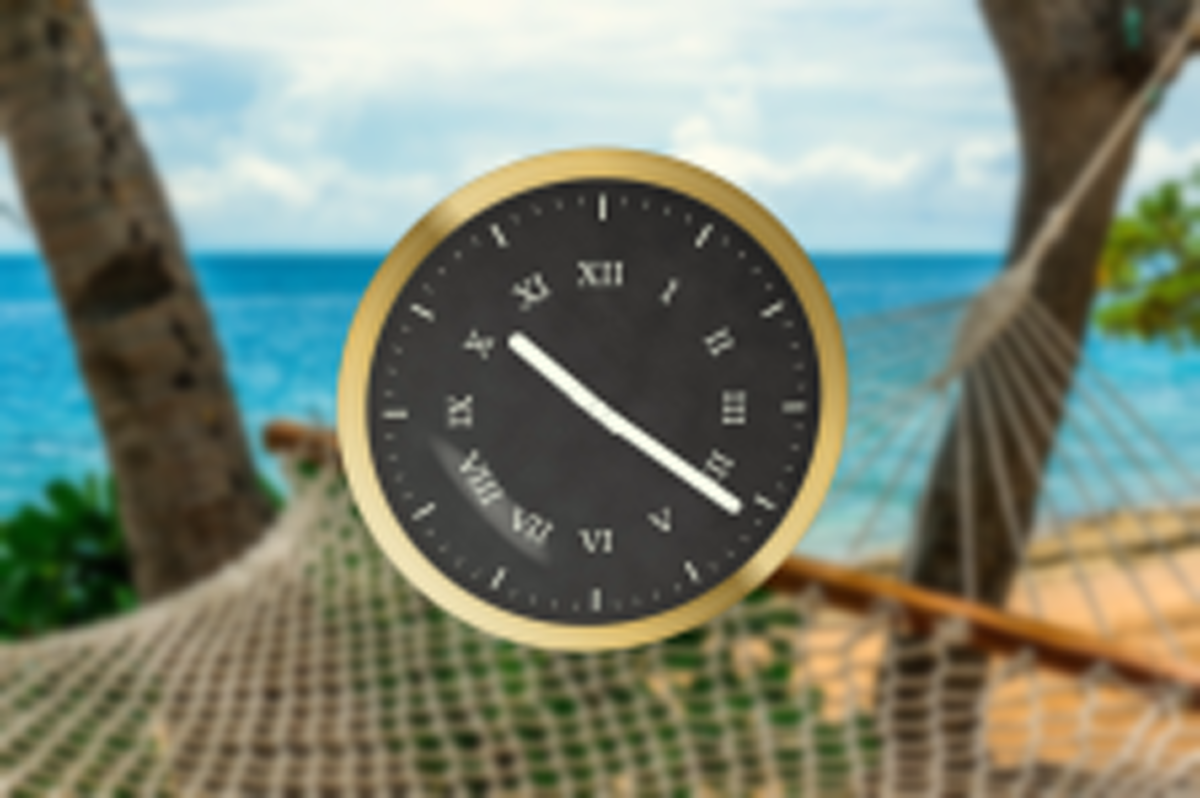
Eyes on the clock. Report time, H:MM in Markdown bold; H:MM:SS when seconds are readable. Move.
**10:21**
